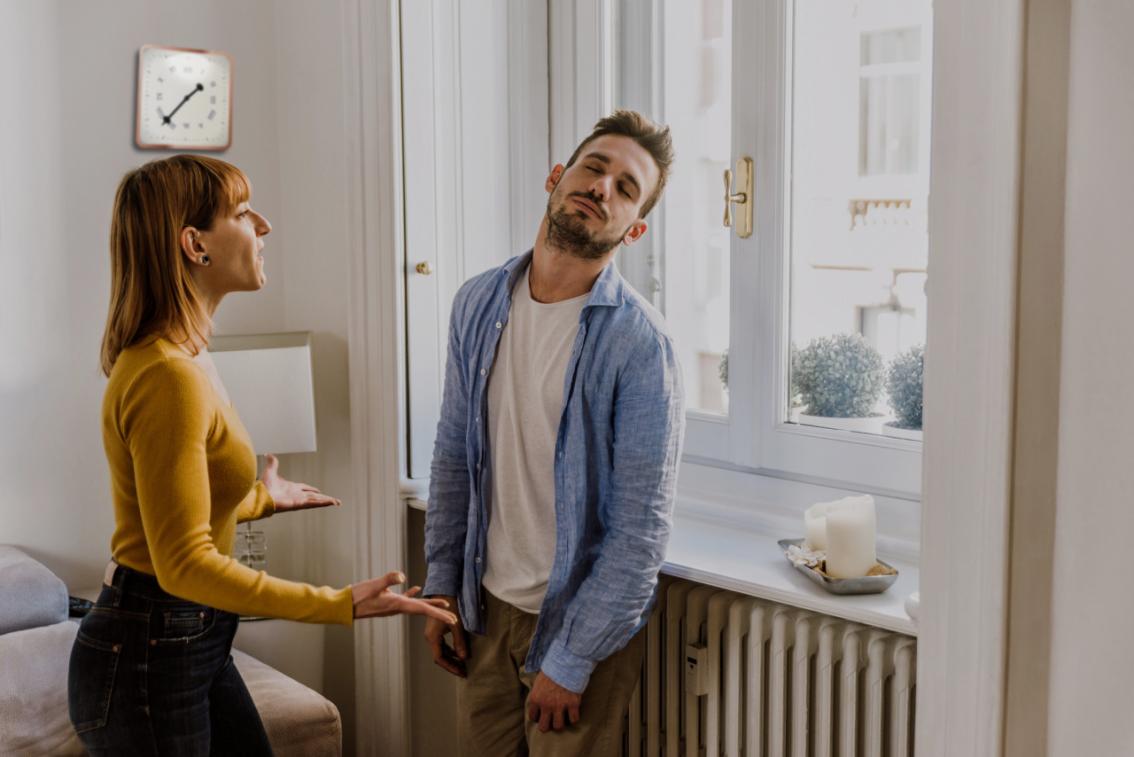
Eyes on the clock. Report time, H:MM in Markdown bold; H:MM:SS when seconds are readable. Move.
**1:37**
